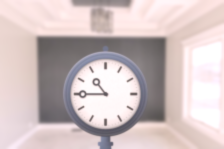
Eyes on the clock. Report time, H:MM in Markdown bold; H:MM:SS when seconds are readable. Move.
**10:45**
